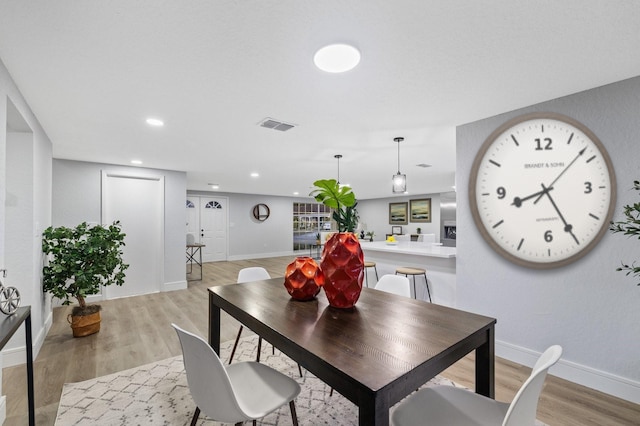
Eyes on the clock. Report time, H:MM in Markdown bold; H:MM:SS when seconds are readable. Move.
**8:25:08**
